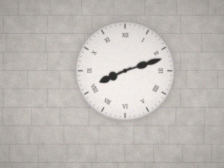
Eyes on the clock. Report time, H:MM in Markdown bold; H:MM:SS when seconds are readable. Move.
**8:12**
